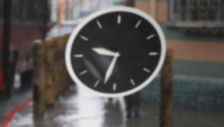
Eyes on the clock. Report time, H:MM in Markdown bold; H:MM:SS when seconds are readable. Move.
**9:33**
